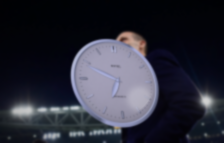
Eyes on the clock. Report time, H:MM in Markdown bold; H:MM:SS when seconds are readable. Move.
**6:49**
